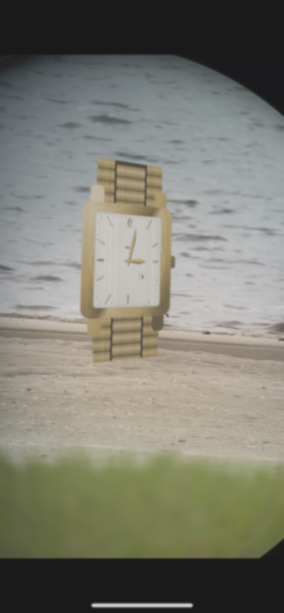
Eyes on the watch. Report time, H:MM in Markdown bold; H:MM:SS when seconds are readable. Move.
**3:02**
